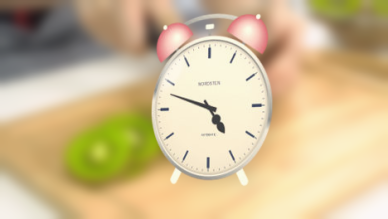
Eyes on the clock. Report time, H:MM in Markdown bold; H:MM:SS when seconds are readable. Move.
**4:48**
